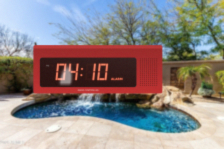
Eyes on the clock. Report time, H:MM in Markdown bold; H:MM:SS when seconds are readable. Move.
**4:10**
